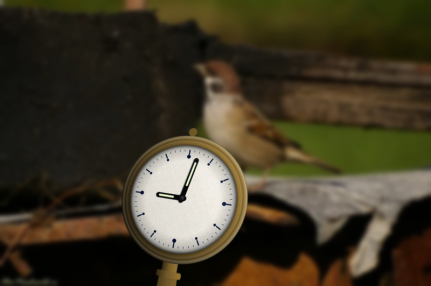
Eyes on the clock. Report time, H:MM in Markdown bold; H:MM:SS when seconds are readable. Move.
**9:02**
